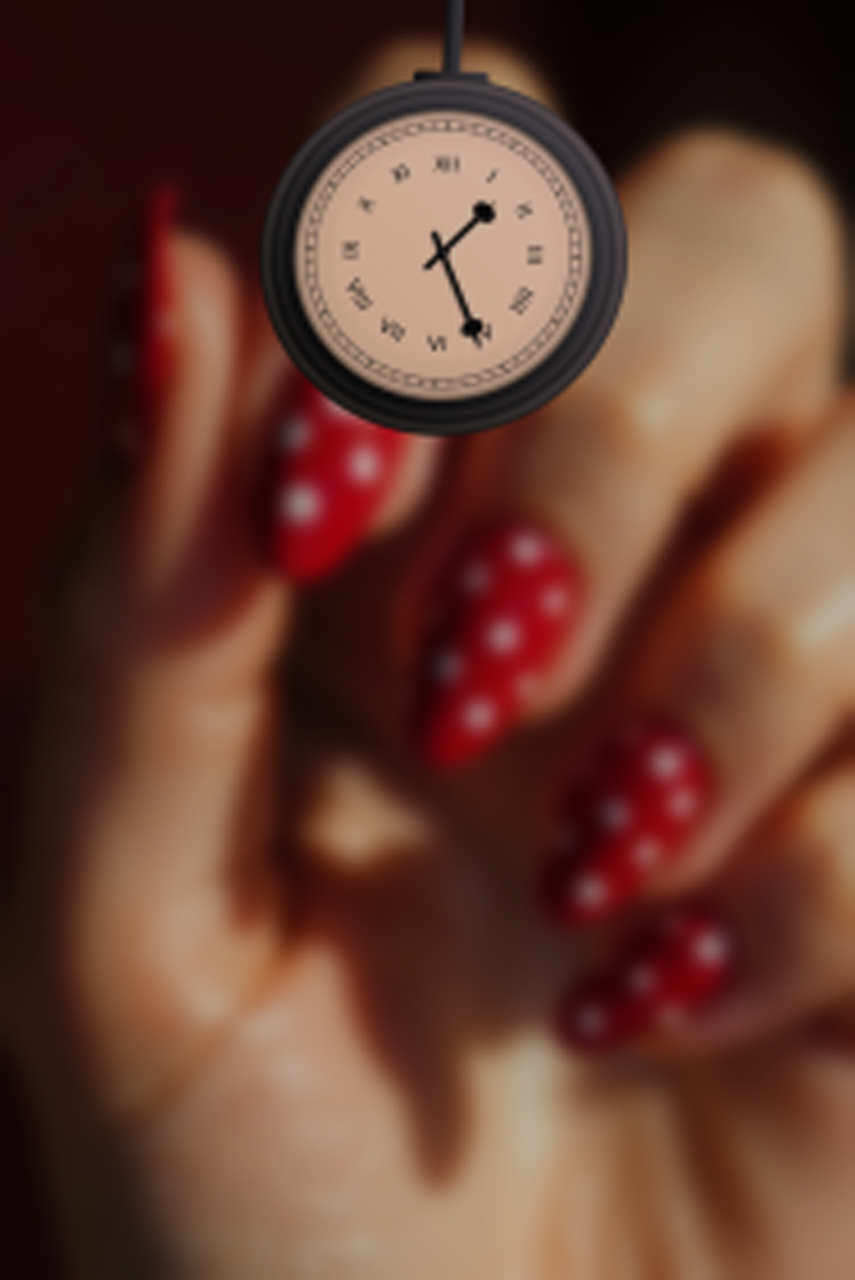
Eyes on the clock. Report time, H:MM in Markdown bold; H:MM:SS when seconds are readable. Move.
**1:26**
